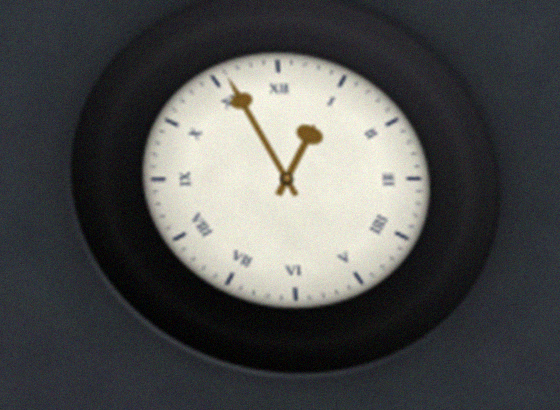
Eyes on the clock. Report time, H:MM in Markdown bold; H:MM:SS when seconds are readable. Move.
**12:56**
